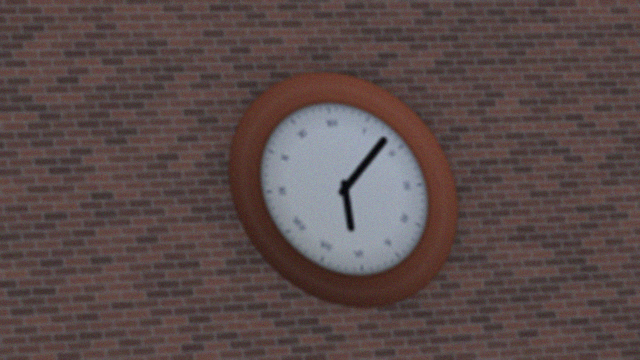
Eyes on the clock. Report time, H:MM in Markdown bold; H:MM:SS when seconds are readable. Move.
**6:08**
